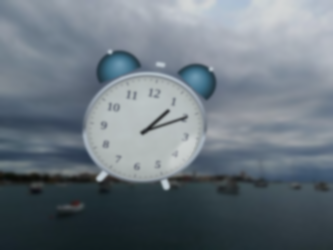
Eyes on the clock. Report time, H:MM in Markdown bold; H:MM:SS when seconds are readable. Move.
**1:10**
